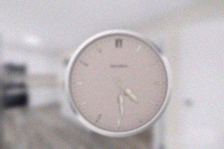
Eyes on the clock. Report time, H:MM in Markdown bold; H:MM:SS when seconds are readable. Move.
**4:29**
